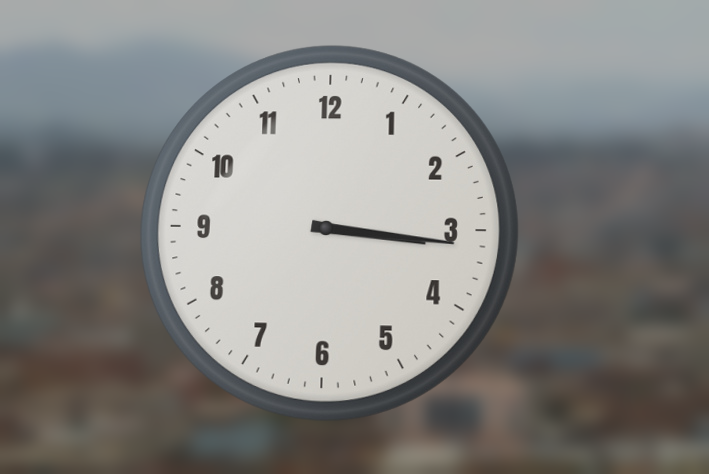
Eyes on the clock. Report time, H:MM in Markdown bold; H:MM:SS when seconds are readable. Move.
**3:16**
